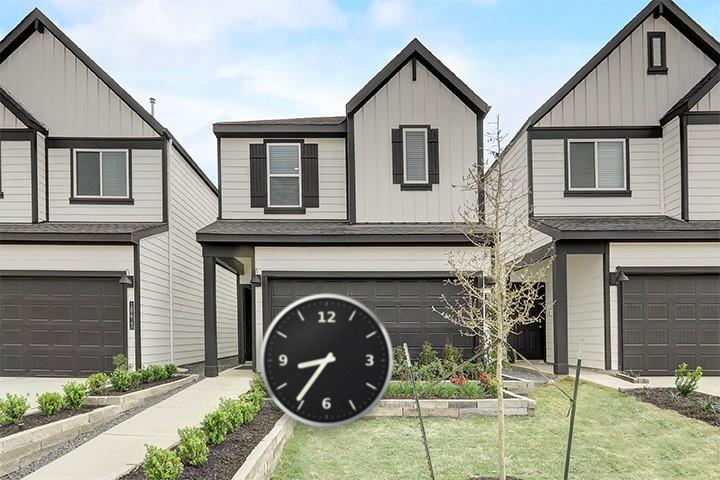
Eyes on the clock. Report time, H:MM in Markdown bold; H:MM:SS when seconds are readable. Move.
**8:36**
